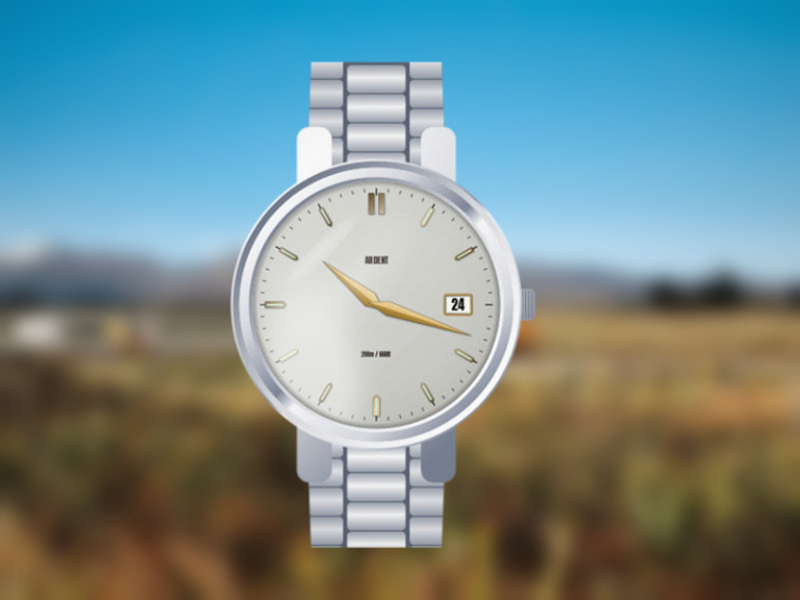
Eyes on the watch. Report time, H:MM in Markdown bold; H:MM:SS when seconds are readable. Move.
**10:18**
